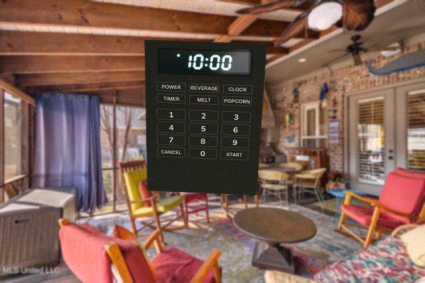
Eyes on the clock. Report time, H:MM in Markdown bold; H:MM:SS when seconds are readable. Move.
**10:00**
